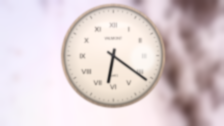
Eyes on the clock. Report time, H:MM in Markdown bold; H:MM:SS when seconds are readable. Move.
**6:21**
